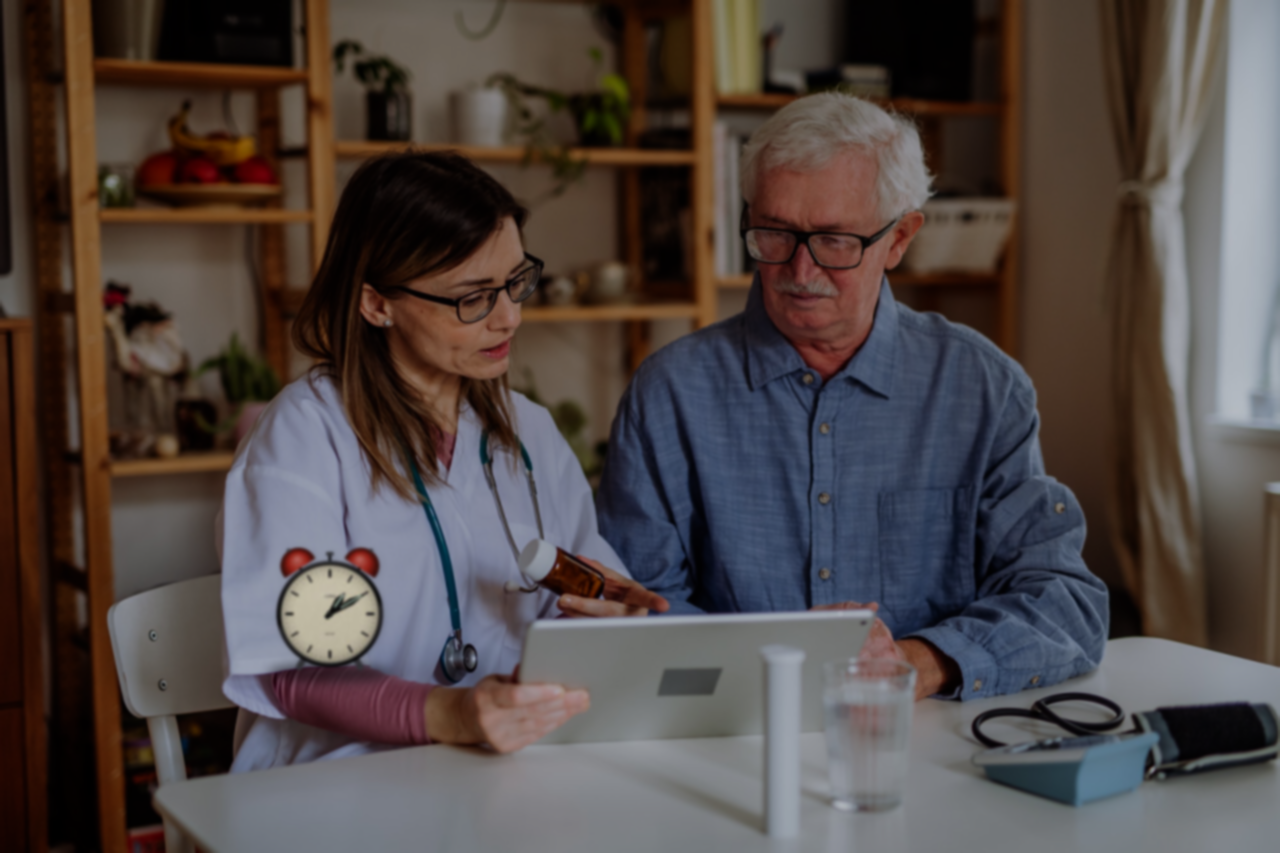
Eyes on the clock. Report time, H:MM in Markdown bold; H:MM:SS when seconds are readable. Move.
**1:10**
